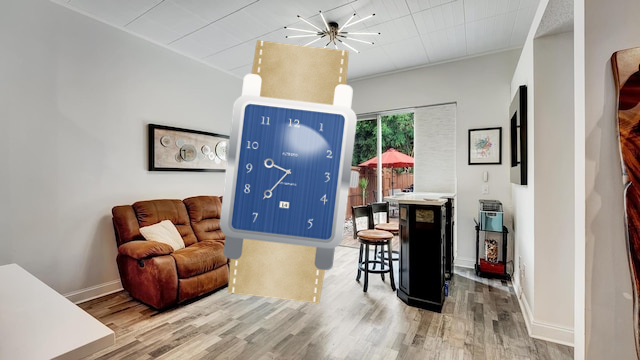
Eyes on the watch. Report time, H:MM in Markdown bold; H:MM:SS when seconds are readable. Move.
**9:36**
